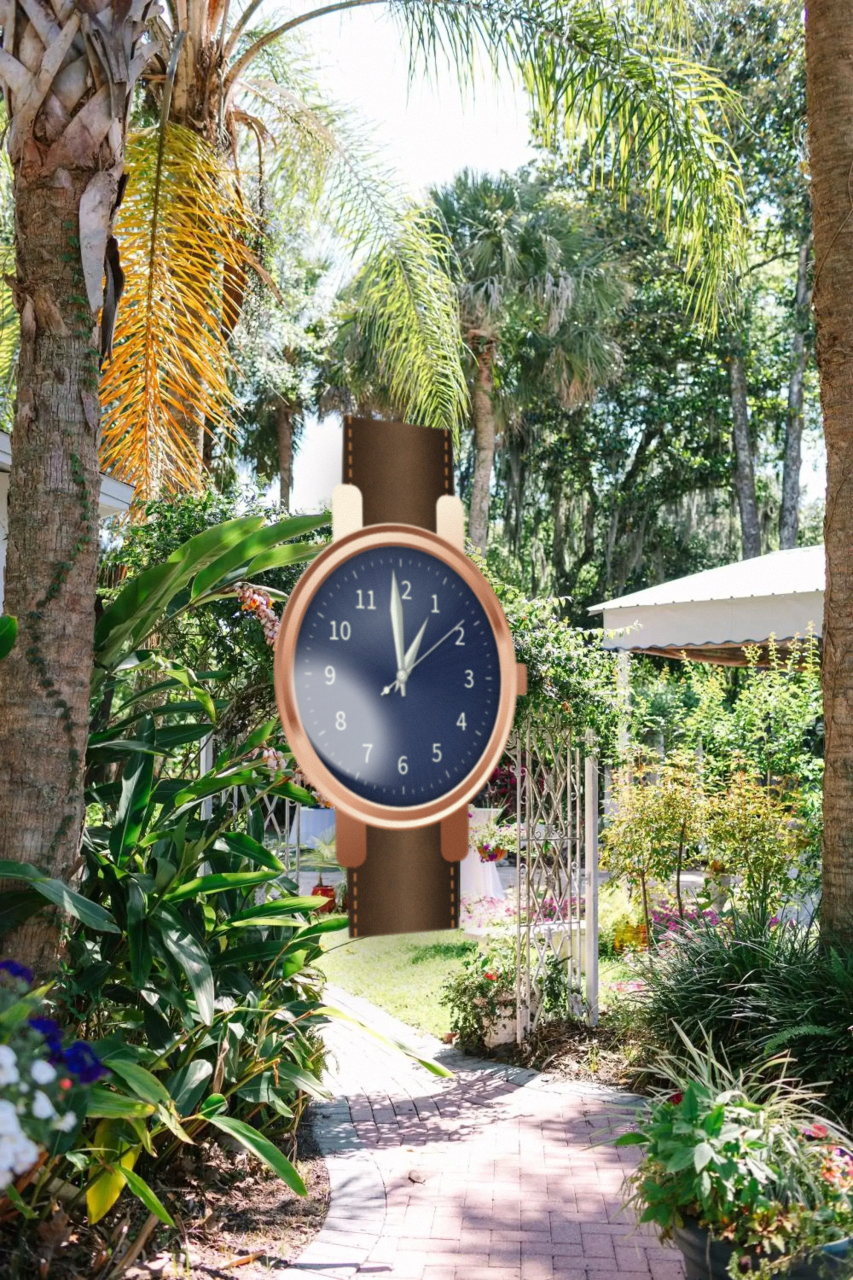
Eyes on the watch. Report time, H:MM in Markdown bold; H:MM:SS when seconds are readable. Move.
**12:59:09**
